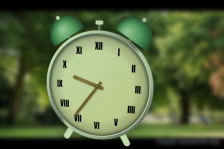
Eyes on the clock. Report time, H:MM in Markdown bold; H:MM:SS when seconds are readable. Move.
**9:36**
